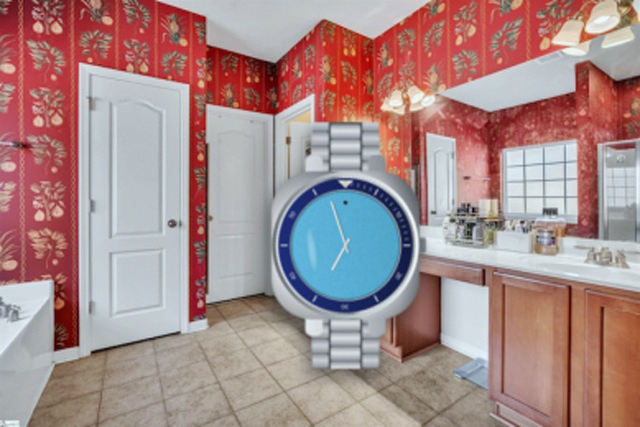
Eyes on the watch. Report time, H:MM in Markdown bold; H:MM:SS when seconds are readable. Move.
**6:57**
